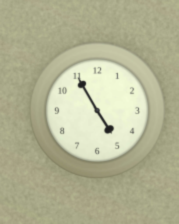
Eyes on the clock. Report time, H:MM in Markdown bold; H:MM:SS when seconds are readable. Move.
**4:55**
